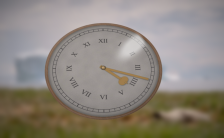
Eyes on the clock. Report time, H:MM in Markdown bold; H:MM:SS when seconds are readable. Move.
**4:18**
